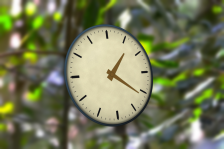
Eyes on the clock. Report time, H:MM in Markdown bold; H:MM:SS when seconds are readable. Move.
**1:21**
